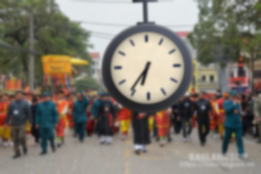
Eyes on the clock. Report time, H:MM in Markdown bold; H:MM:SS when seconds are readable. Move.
**6:36**
